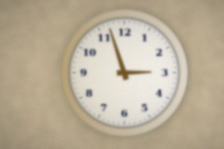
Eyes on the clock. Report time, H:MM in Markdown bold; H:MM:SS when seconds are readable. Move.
**2:57**
